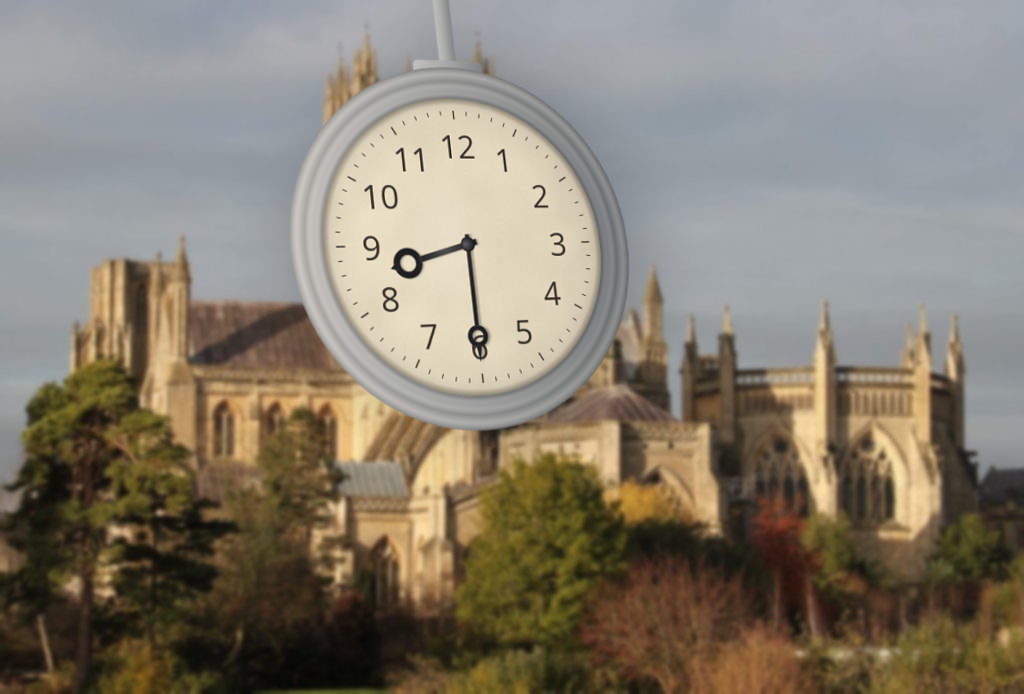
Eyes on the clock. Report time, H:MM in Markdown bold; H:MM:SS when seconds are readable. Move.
**8:30**
